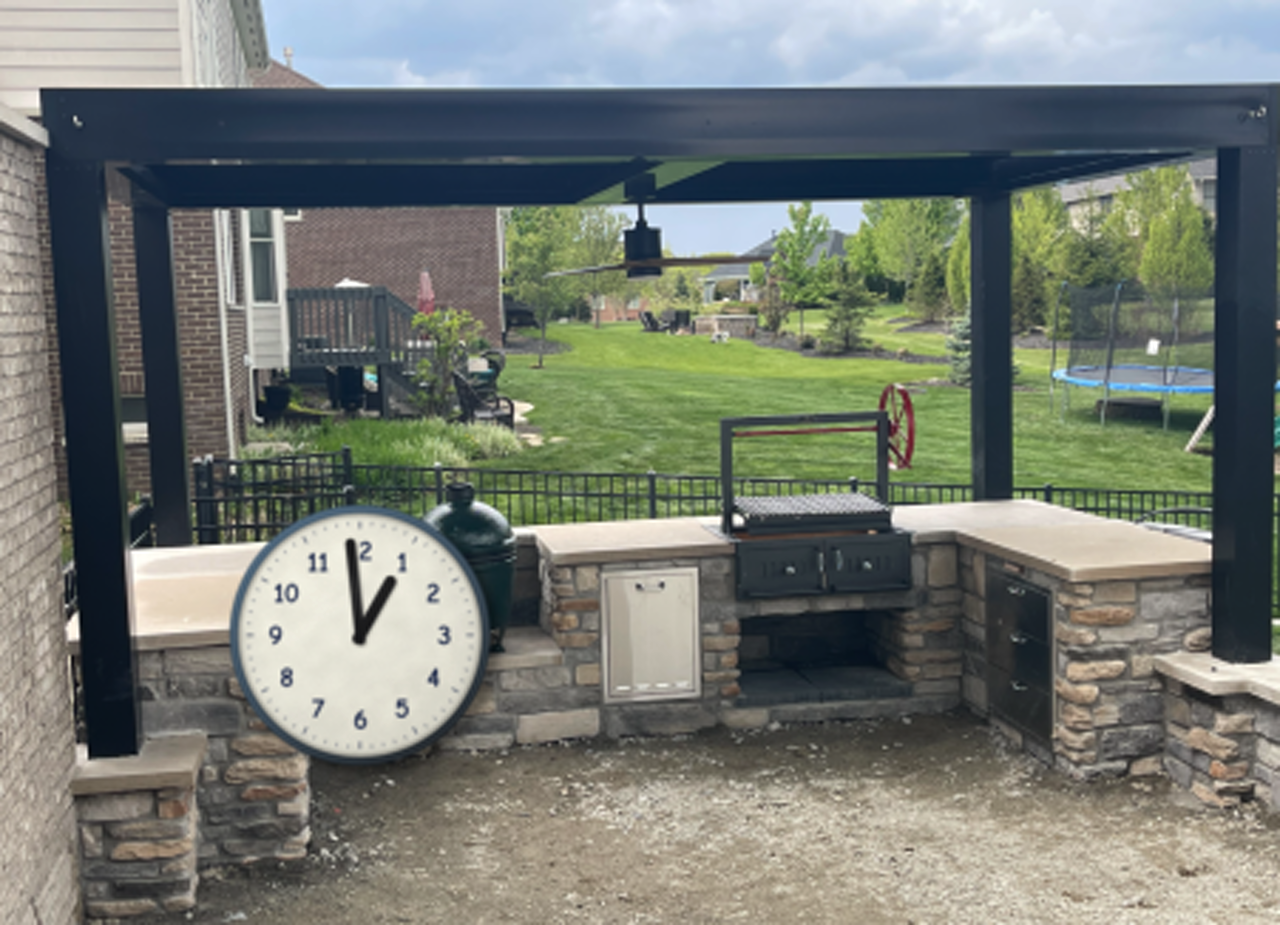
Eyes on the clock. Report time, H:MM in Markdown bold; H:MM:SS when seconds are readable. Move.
**12:59**
